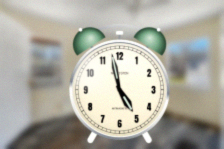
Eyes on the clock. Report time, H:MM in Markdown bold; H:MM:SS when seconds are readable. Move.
**4:58**
